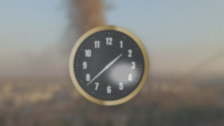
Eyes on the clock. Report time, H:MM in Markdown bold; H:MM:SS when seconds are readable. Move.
**1:38**
